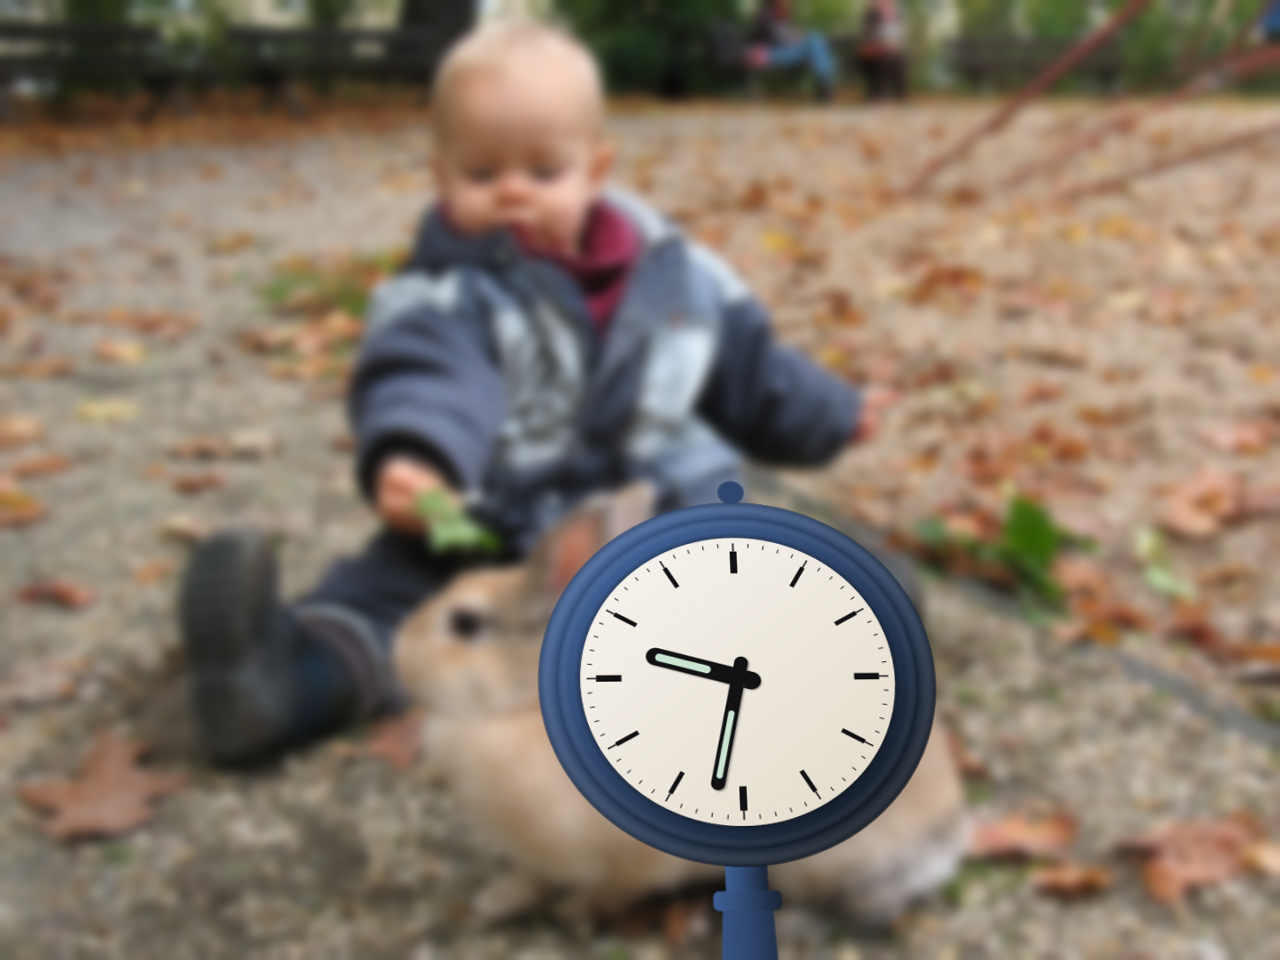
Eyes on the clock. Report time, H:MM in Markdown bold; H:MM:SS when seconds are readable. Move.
**9:32**
